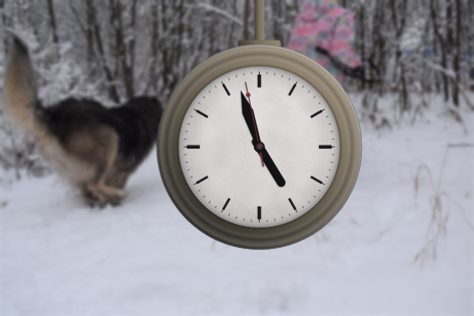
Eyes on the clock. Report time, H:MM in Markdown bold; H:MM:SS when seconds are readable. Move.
**4:56:58**
